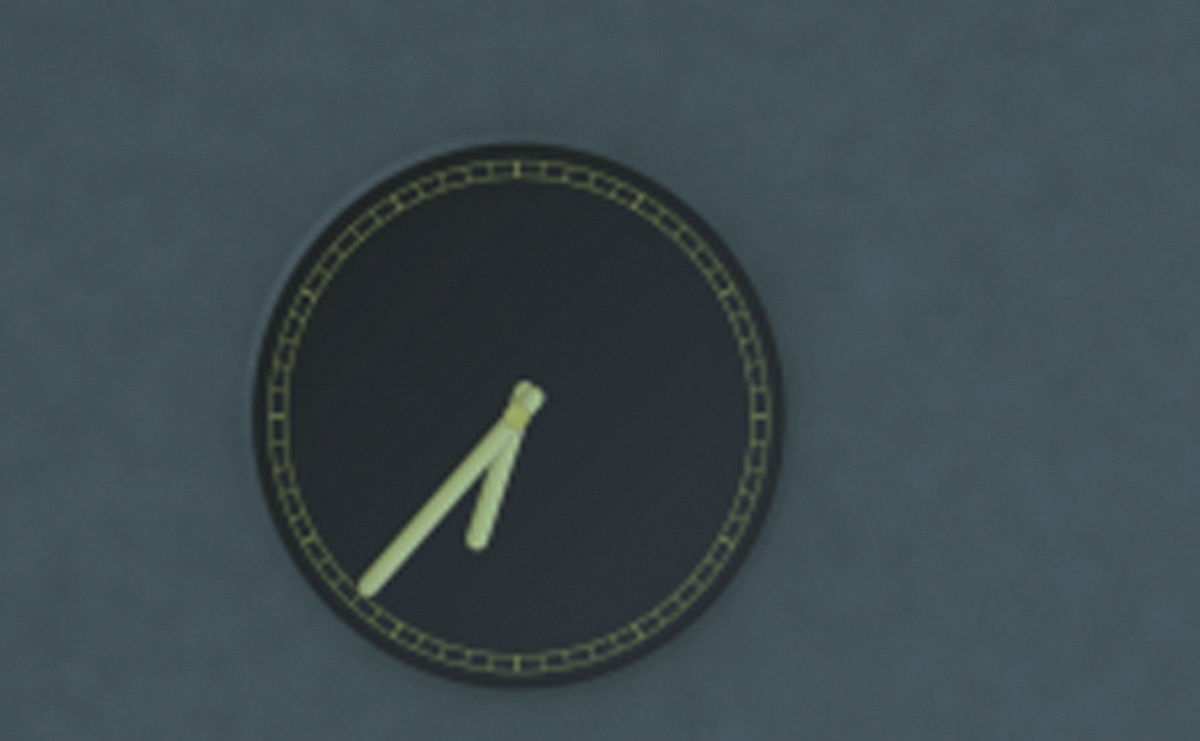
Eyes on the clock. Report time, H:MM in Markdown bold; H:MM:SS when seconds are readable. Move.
**6:37**
